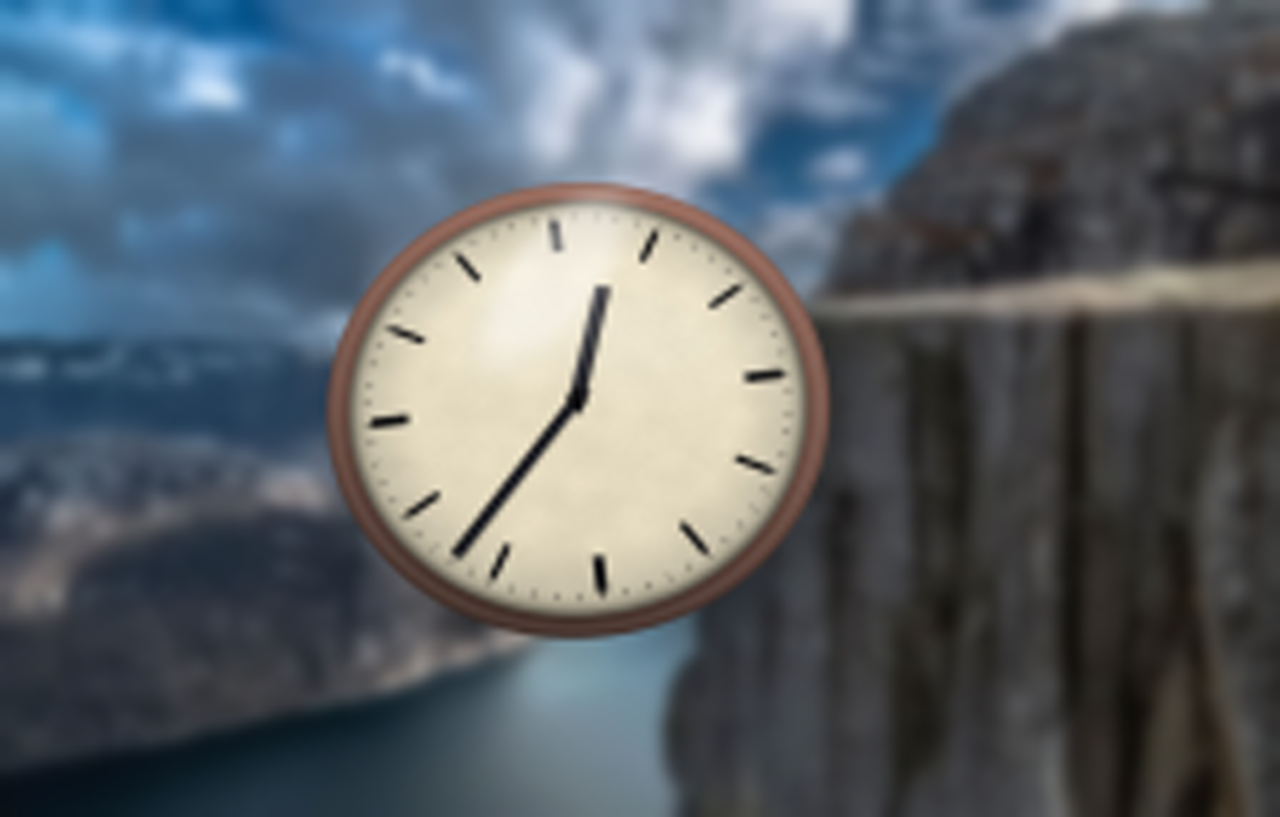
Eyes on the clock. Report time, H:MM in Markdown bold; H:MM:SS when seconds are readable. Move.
**12:37**
